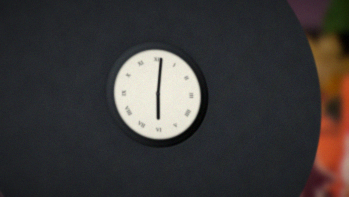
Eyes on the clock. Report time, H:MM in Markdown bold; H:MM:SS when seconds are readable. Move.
**6:01**
